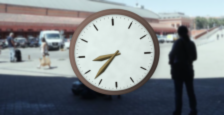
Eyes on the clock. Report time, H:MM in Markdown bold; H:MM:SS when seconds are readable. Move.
**8:37**
